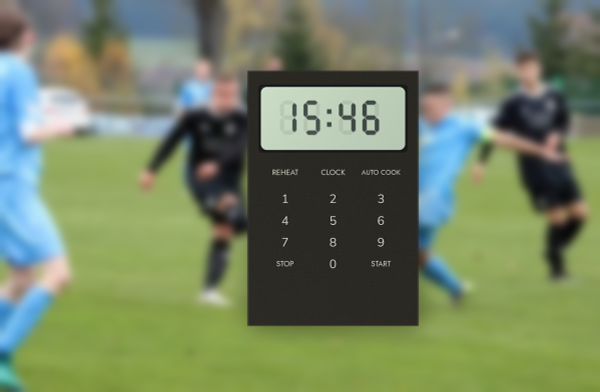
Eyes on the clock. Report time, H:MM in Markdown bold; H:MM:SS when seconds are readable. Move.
**15:46**
